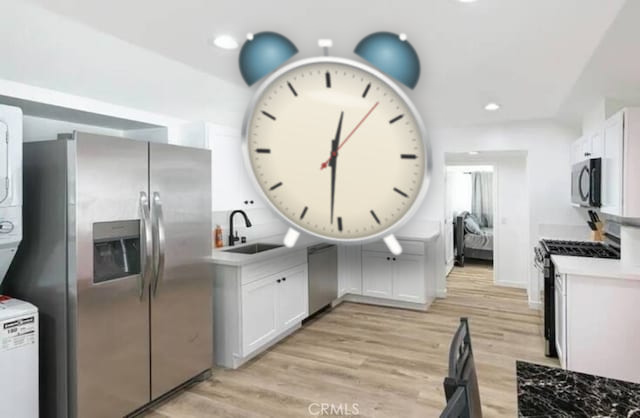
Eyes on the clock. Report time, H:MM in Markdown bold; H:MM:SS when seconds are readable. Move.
**12:31:07**
